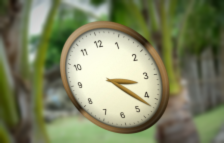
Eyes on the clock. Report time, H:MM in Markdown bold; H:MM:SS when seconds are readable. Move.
**3:22**
